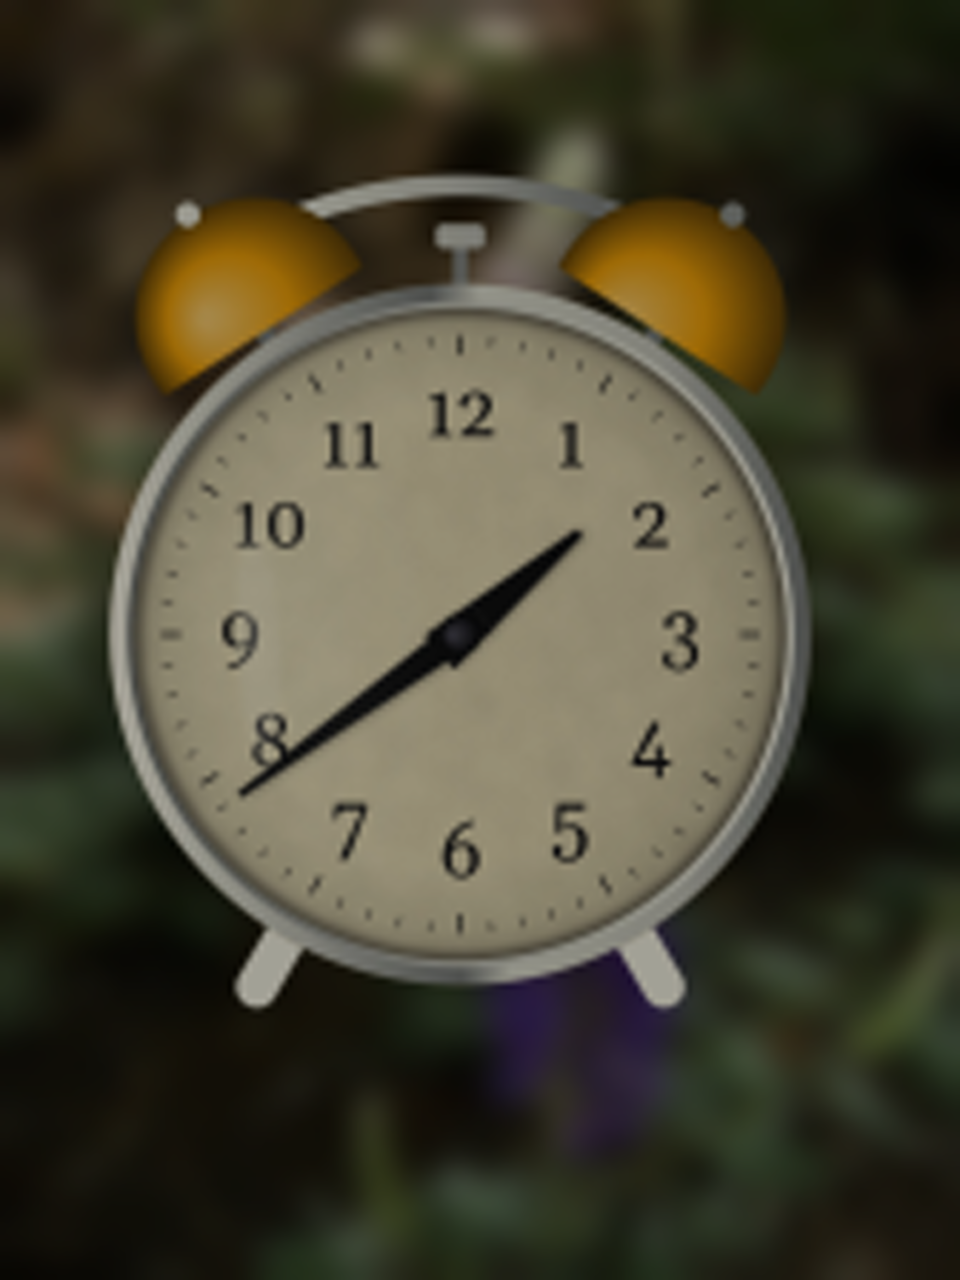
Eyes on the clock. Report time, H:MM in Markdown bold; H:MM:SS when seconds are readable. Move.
**1:39**
